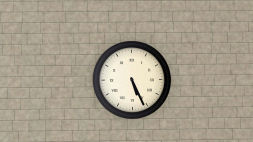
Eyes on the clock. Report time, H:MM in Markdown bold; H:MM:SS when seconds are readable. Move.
**5:26**
